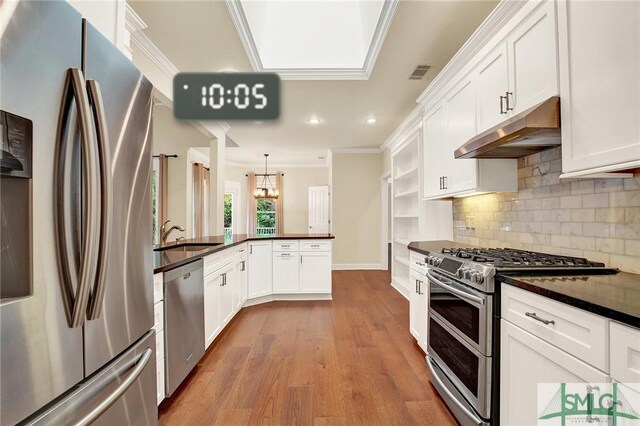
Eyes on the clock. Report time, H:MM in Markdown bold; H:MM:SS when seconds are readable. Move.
**10:05**
